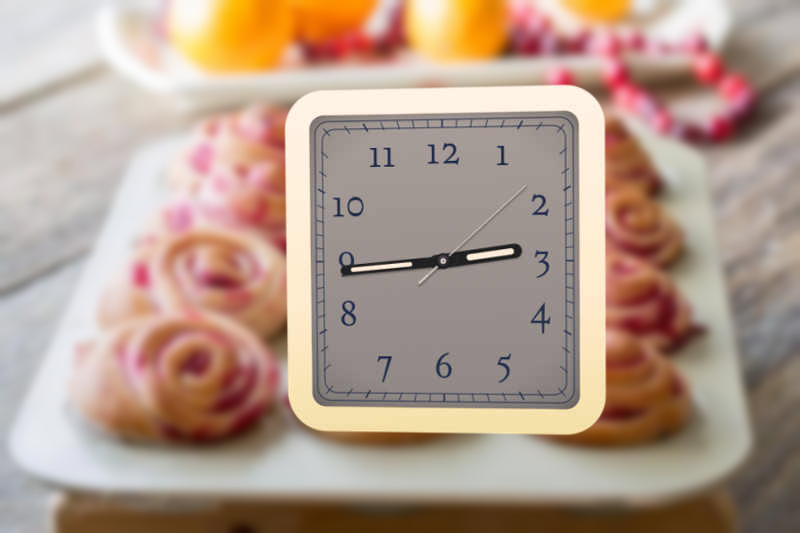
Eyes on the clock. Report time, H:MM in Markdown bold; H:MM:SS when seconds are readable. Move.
**2:44:08**
